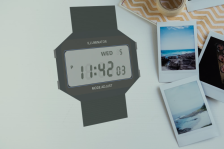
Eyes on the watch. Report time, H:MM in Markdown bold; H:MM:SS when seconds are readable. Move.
**11:42:03**
